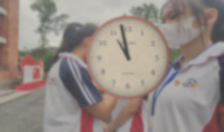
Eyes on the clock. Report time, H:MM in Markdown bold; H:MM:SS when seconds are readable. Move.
**10:58**
